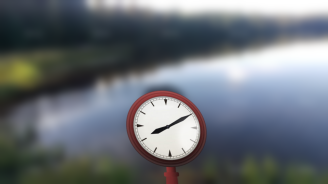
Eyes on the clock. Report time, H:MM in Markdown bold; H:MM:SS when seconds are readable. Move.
**8:10**
